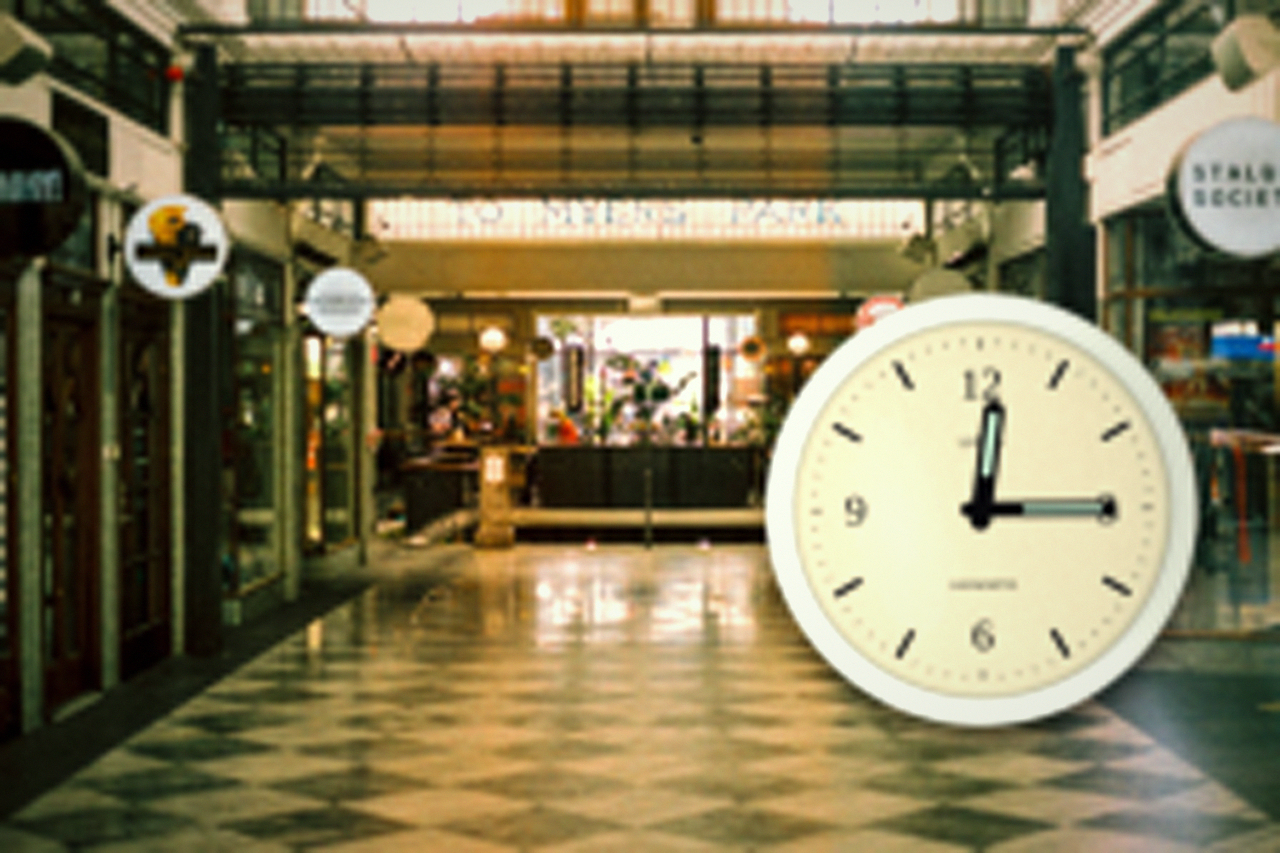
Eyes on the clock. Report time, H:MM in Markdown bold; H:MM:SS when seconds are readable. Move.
**12:15**
